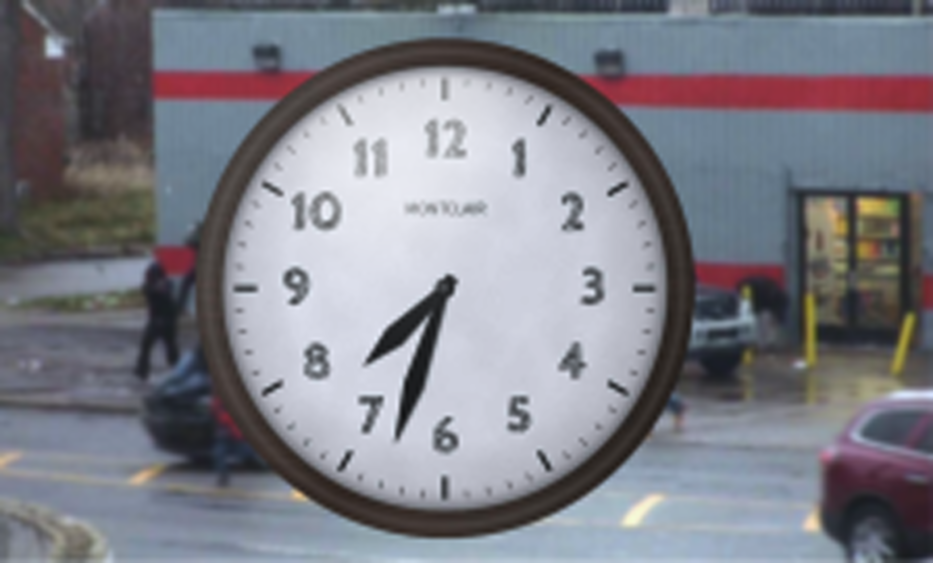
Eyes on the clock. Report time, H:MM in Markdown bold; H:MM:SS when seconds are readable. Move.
**7:33**
